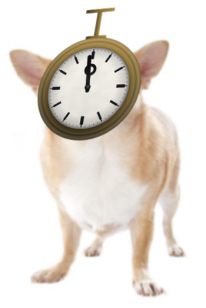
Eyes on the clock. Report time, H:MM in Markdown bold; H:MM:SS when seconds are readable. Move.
**11:59**
